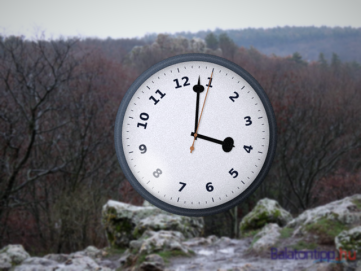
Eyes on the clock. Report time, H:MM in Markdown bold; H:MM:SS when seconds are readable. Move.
**4:03:05**
